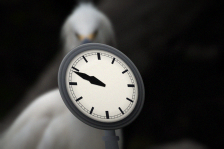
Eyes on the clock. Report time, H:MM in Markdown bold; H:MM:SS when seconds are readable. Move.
**9:49**
